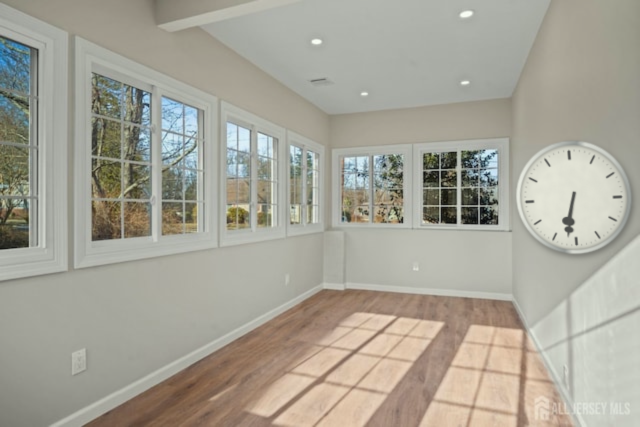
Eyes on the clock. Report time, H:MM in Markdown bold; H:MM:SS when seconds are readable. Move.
**6:32**
